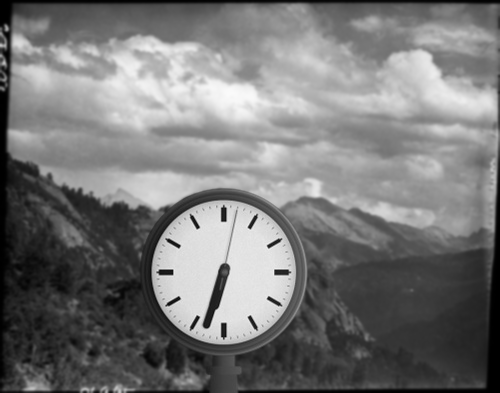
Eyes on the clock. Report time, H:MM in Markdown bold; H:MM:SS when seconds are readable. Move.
**6:33:02**
